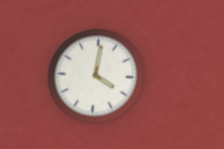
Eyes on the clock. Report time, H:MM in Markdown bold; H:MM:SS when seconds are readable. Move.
**4:01**
